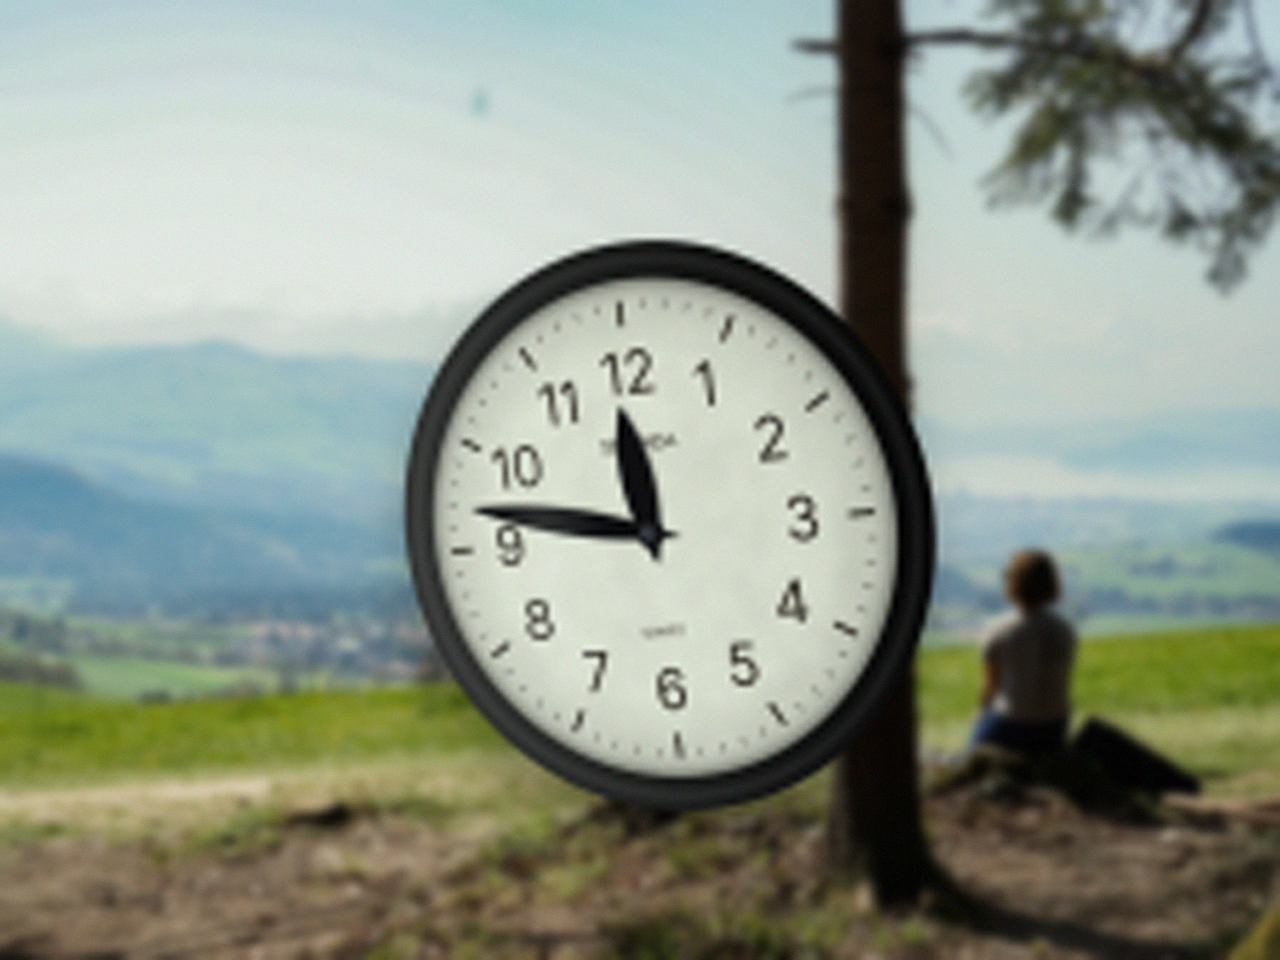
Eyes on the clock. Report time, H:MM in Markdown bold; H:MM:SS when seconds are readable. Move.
**11:47**
